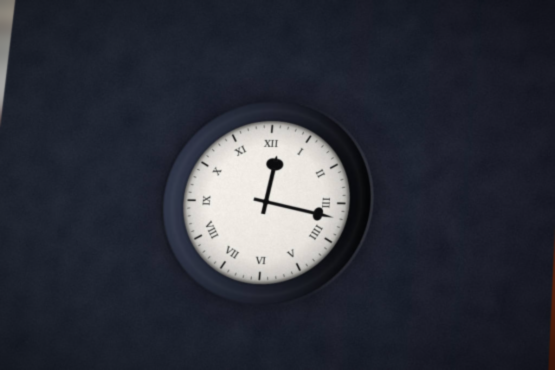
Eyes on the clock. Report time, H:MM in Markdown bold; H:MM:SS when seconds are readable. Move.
**12:17**
